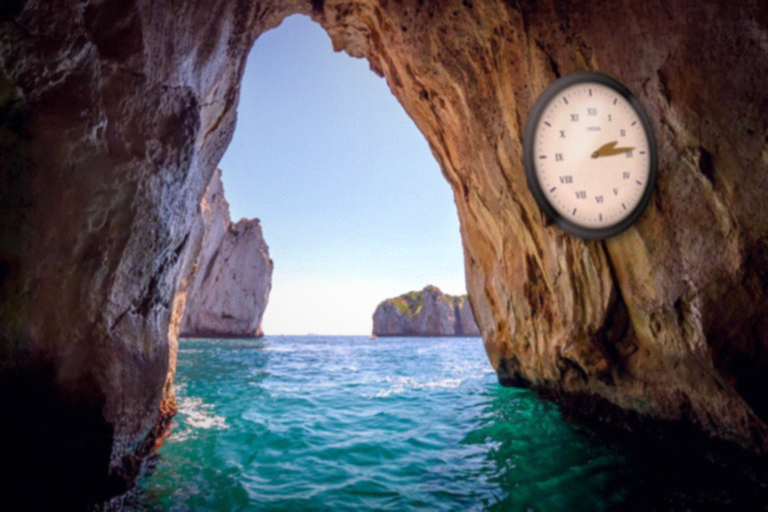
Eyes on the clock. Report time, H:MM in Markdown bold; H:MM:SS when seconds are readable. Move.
**2:14**
